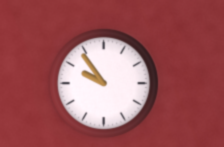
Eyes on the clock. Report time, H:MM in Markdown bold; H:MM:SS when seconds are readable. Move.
**9:54**
